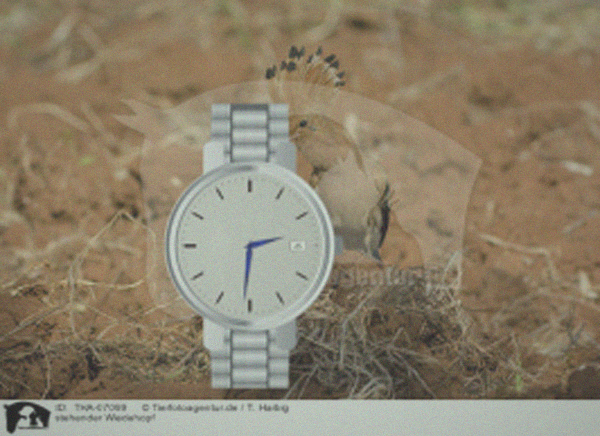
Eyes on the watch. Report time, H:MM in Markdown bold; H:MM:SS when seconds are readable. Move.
**2:31**
